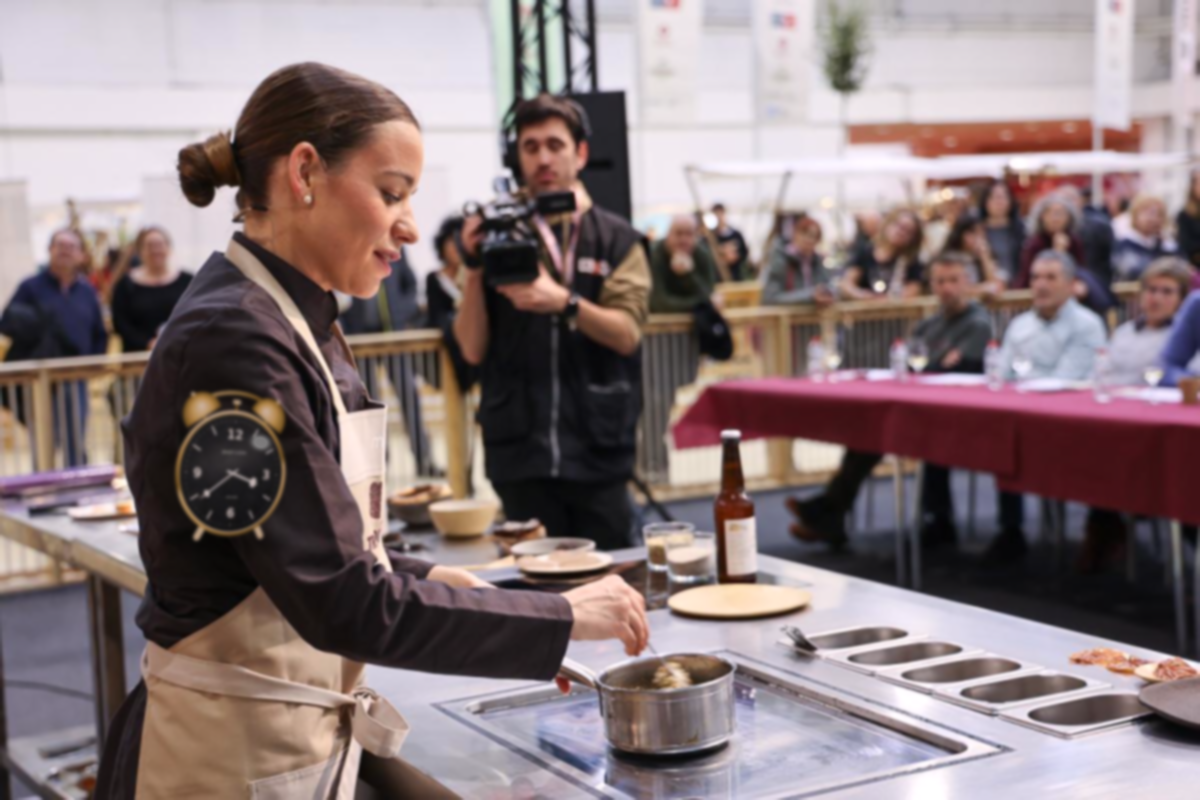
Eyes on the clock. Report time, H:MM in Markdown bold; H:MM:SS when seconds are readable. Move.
**3:39**
